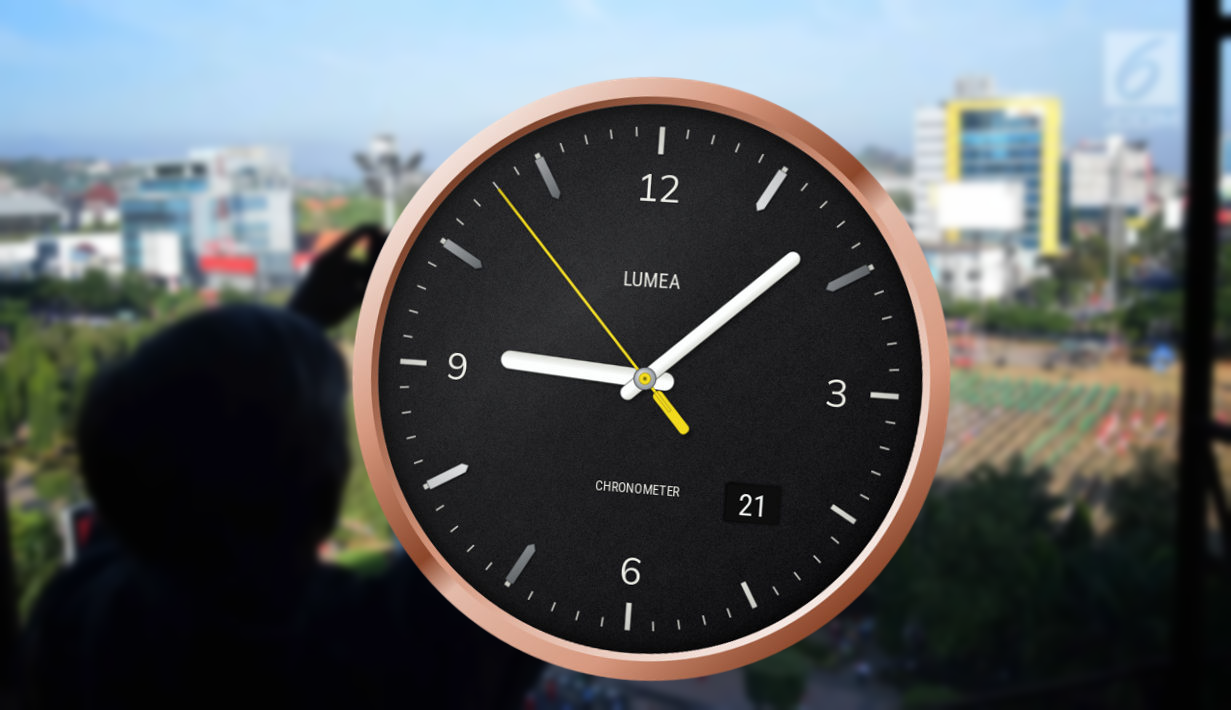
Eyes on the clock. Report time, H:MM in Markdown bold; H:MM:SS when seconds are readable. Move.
**9:07:53**
